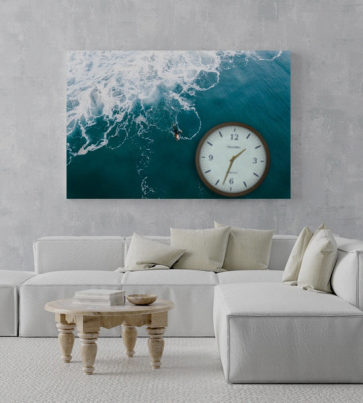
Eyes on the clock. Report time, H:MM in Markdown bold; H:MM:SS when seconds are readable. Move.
**1:33**
